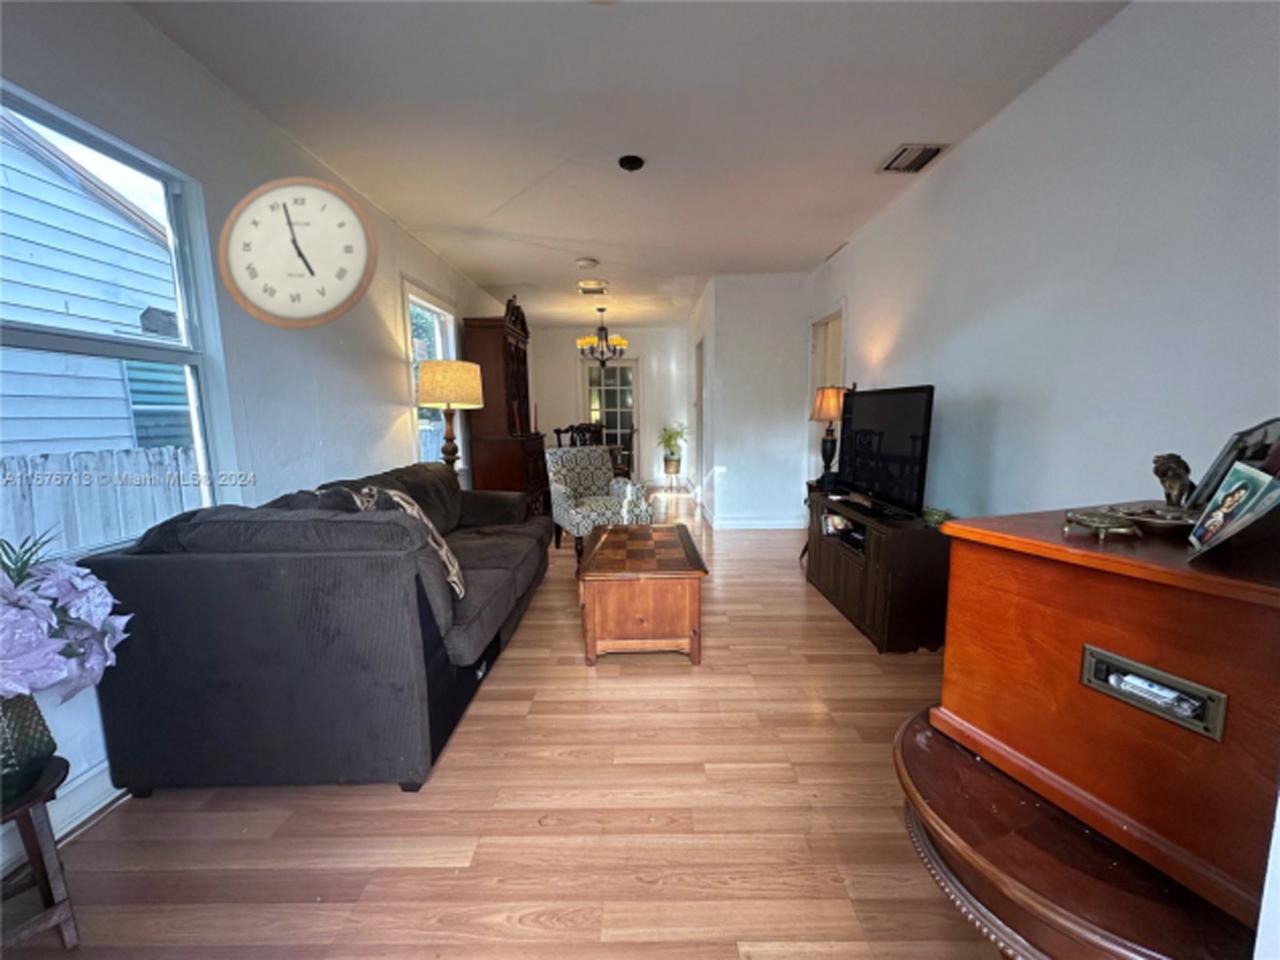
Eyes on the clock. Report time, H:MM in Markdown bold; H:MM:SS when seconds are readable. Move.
**4:57**
